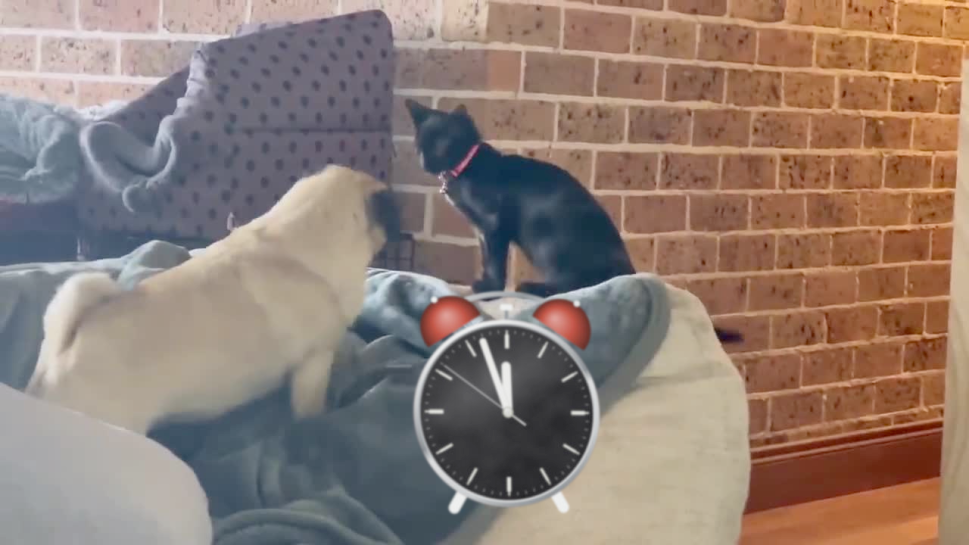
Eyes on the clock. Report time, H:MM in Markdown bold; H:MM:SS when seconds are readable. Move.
**11:56:51**
